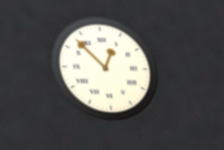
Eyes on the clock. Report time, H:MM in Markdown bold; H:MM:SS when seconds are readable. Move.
**12:53**
